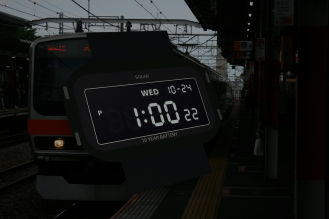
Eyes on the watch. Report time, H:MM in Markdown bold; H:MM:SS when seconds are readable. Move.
**1:00:22**
